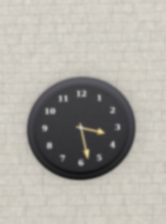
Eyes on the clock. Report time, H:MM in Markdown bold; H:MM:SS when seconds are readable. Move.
**3:28**
